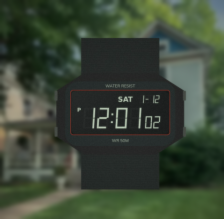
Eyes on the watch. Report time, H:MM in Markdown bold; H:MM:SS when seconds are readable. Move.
**12:01:02**
